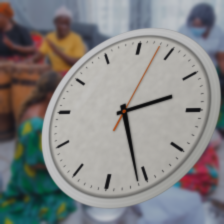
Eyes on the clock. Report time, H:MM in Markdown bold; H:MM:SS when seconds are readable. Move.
**2:26:03**
